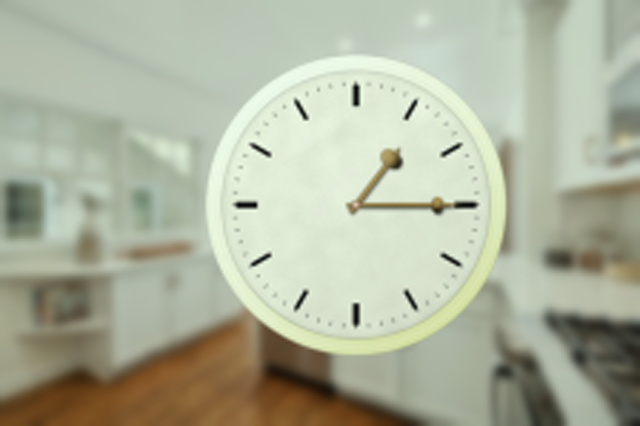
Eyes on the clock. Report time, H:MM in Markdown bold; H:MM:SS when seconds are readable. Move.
**1:15**
